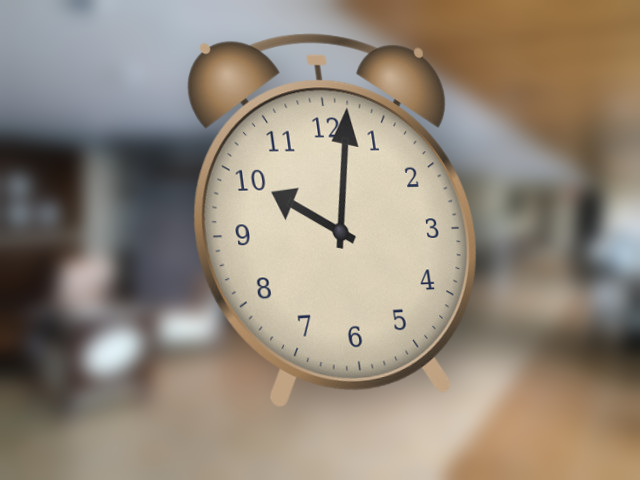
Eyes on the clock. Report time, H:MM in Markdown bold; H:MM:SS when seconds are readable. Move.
**10:02**
